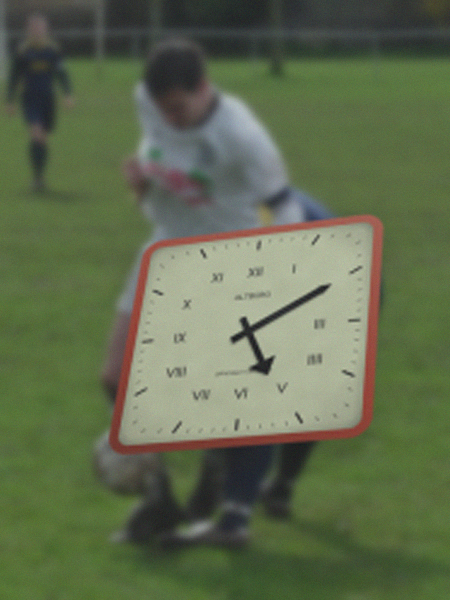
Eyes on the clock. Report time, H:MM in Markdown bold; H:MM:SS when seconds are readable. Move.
**5:10**
